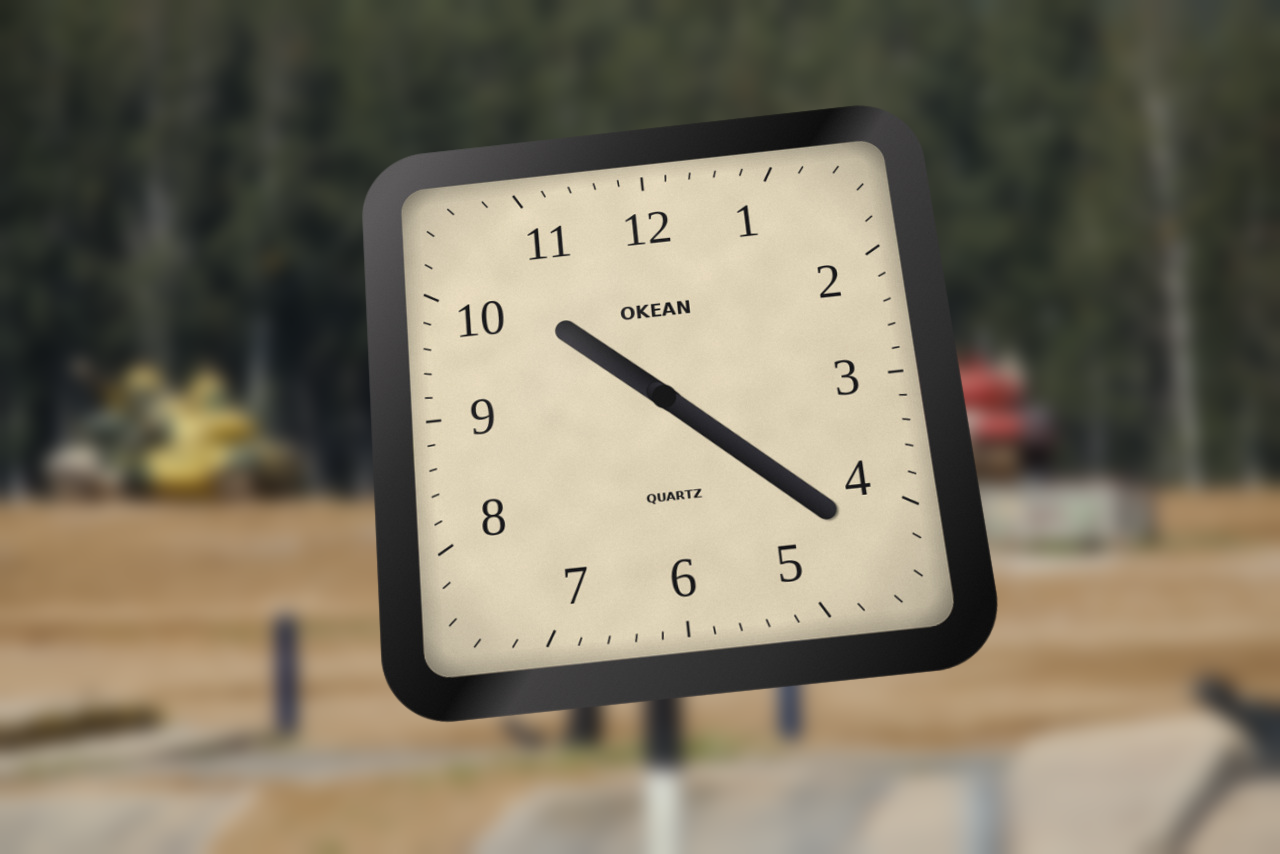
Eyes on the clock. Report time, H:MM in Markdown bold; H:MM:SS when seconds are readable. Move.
**10:22**
